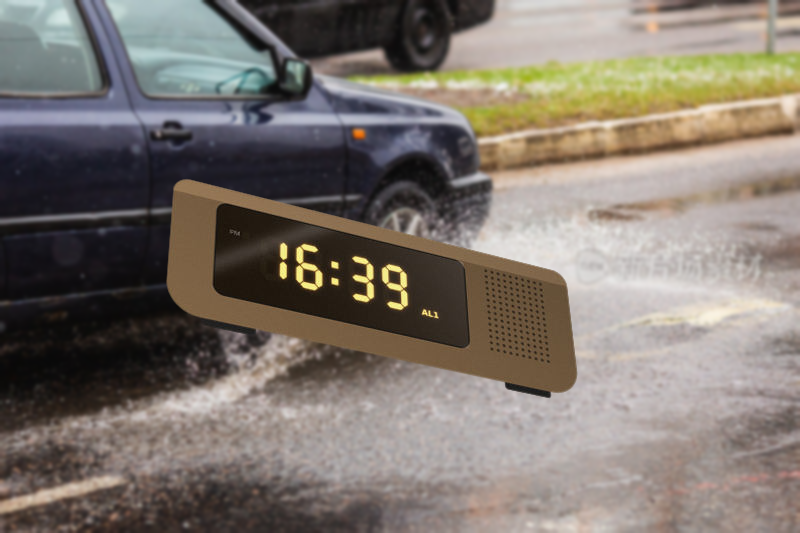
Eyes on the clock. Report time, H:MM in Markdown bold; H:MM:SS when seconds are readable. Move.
**16:39**
